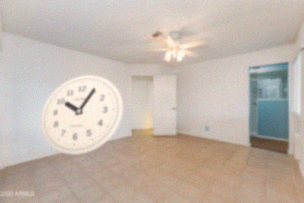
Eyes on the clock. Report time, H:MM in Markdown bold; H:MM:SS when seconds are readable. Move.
**10:05**
